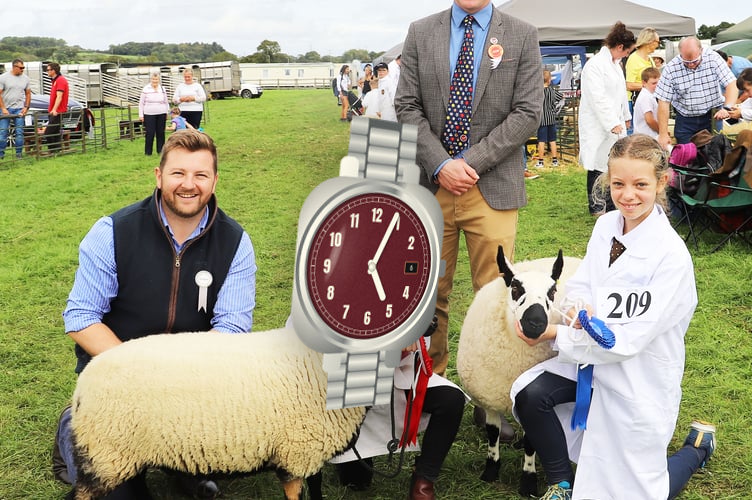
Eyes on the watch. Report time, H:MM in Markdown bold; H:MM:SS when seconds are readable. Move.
**5:04**
